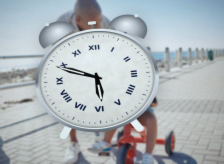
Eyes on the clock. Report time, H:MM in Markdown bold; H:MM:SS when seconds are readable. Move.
**5:49**
